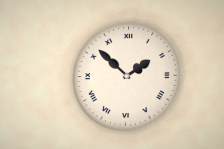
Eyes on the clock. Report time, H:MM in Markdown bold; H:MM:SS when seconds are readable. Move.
**1:52**
